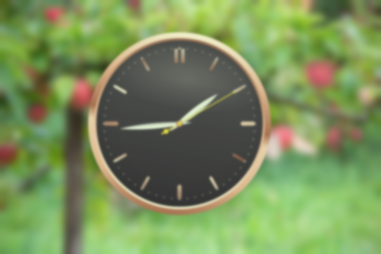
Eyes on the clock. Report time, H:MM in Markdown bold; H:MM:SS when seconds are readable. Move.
**1:44:10**
